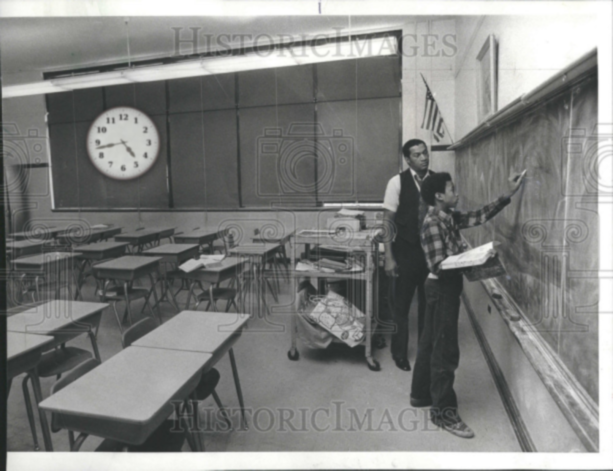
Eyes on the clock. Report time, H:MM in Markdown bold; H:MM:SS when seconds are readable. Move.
**4:43**
